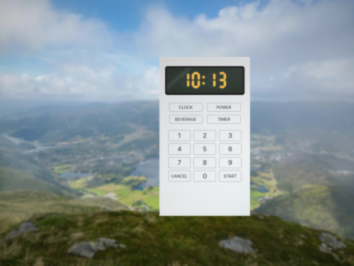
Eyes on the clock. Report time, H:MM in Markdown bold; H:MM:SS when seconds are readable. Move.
**10:13**
